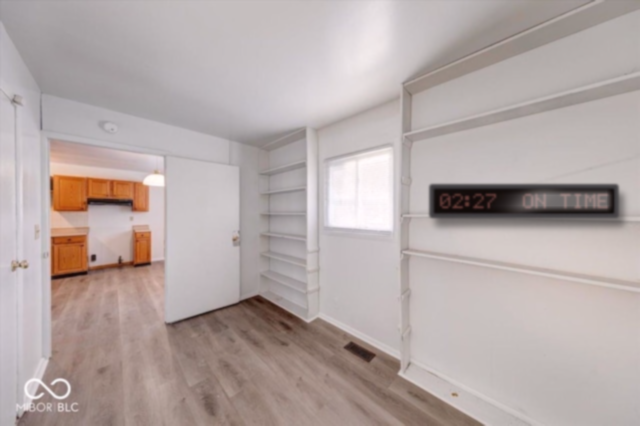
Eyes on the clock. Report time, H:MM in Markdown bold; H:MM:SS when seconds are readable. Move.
**2:27**
